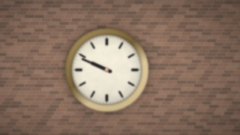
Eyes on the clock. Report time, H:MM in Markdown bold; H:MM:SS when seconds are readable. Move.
**9:49**
